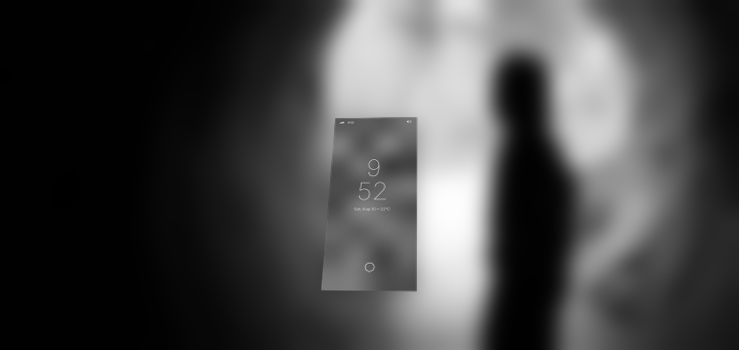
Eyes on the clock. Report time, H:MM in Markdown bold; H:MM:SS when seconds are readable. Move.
**9:52**
